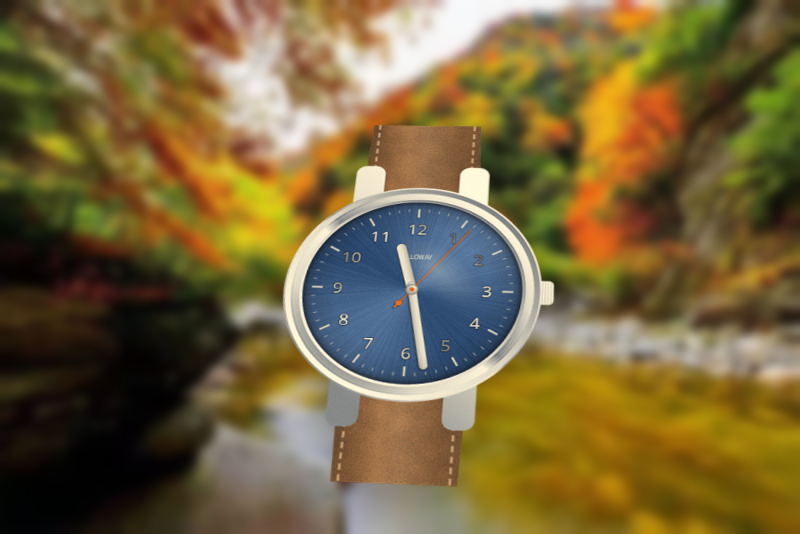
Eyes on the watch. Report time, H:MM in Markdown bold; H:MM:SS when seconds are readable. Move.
**11:28:06**
